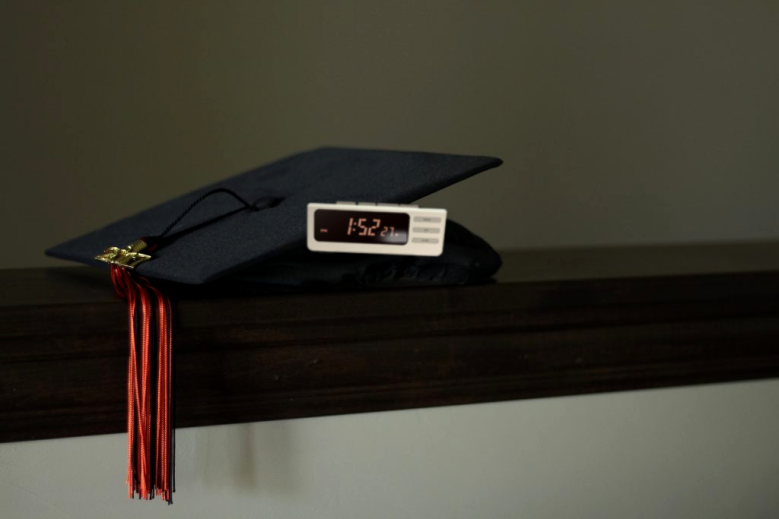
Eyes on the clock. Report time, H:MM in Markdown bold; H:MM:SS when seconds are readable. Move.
**1:52:27**
